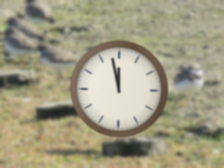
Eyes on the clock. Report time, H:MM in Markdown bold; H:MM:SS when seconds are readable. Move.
**11:58**
